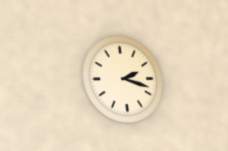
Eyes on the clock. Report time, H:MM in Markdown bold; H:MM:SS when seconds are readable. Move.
**2:18**
